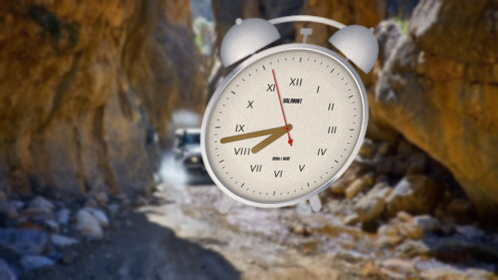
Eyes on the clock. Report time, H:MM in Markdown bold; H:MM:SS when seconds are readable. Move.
**7:42:56**
